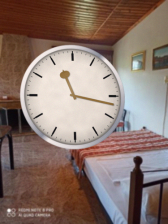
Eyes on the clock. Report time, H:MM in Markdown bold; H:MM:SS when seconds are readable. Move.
**11:17**
